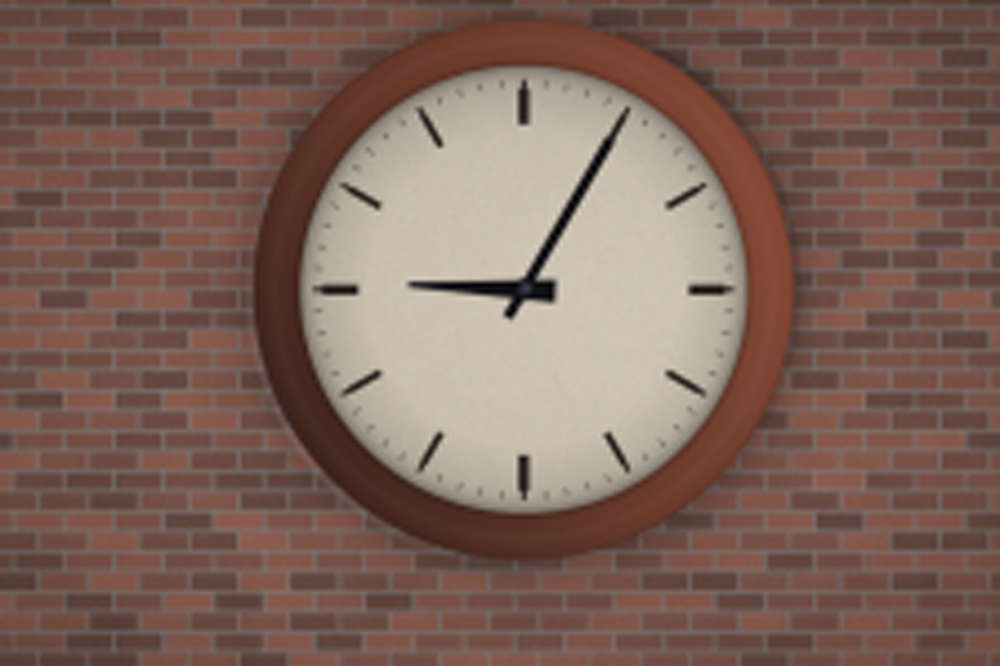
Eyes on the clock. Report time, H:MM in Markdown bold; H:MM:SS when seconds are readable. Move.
**9:05**
